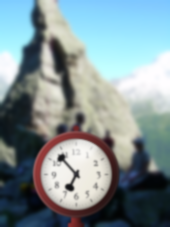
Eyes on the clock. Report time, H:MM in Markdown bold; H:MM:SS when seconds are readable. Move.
**6:53**
